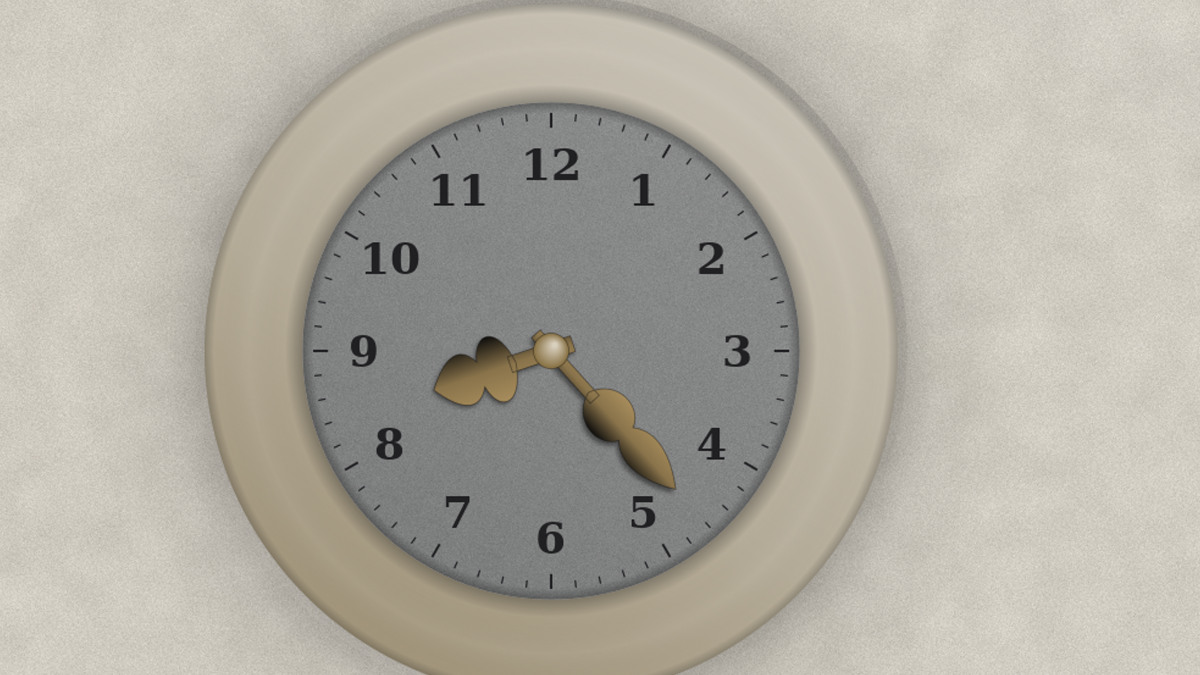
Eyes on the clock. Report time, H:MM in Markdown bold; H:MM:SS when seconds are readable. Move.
**8:23**
